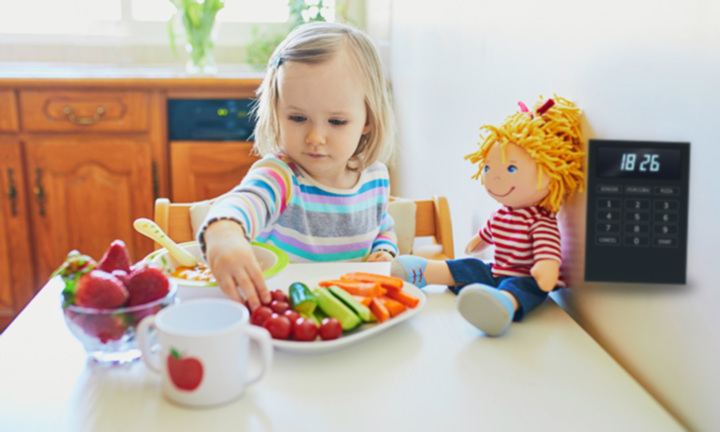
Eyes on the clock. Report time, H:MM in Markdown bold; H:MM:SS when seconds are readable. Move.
**18:26**
